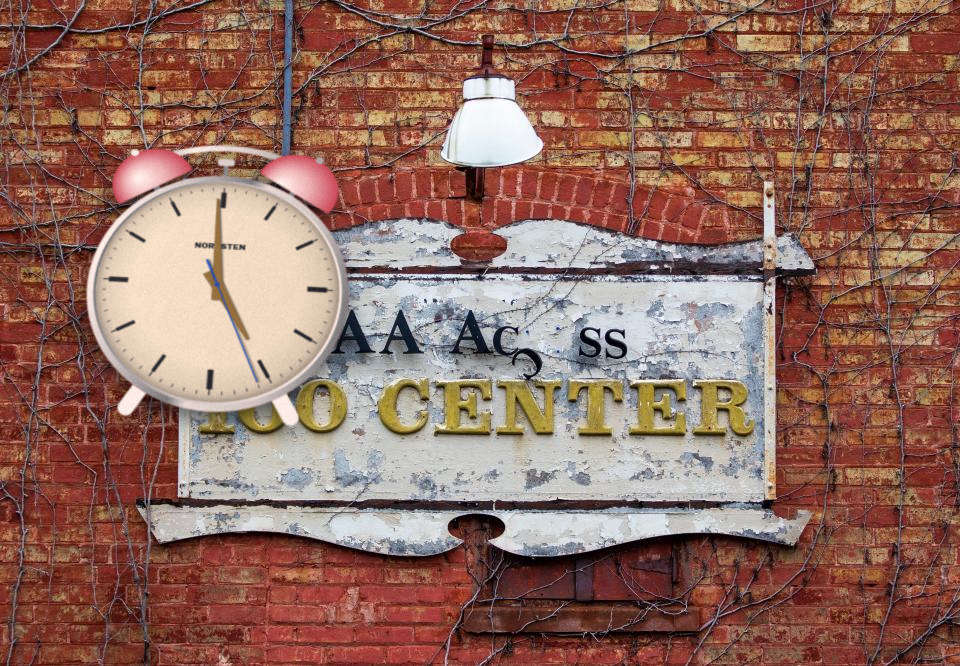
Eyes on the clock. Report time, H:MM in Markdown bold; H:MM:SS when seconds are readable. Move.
**4:59:26**
